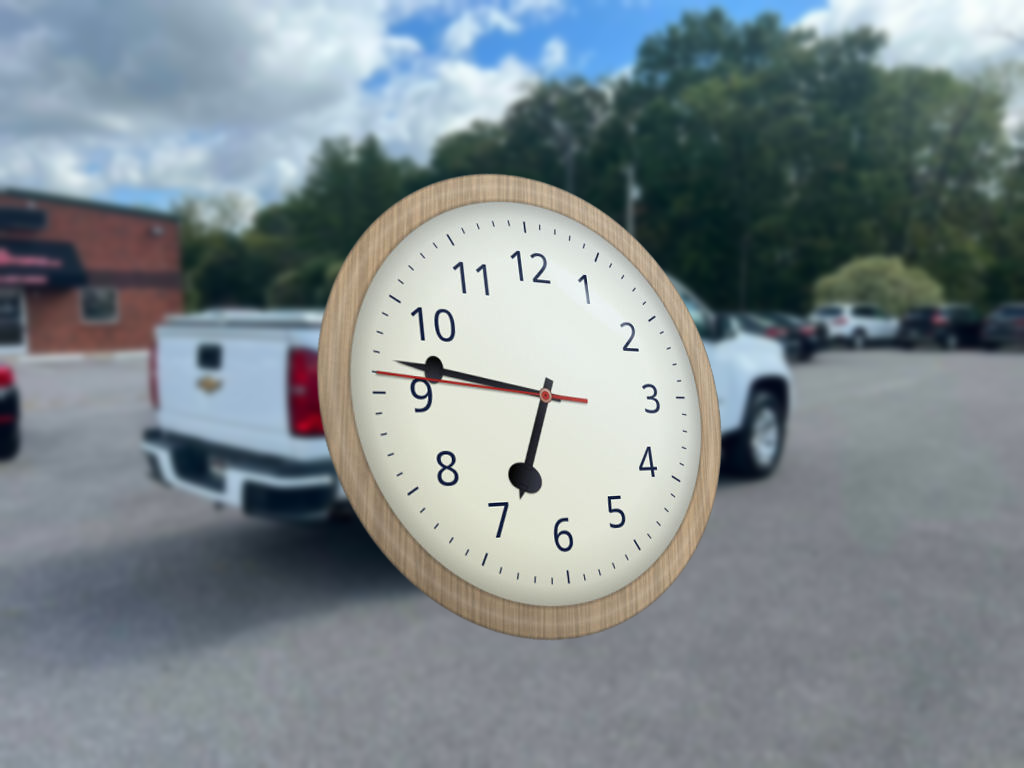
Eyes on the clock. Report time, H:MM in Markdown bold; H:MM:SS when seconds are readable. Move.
**6:46:46**
